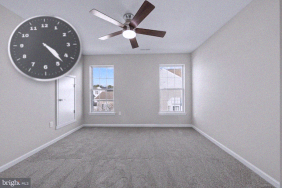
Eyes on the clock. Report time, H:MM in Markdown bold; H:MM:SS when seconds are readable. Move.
**4:23**
